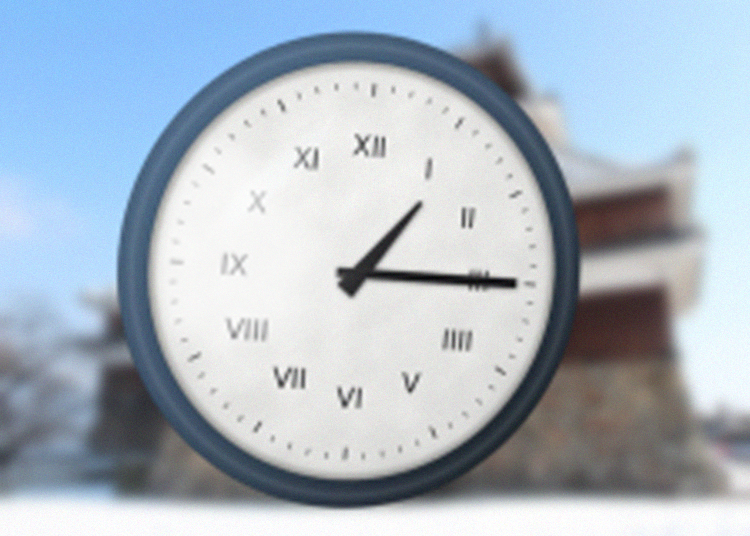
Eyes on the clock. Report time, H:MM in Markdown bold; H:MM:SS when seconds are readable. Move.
**1:15**
